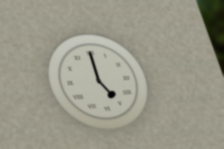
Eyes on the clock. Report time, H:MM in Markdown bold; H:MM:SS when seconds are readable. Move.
**5:00**
